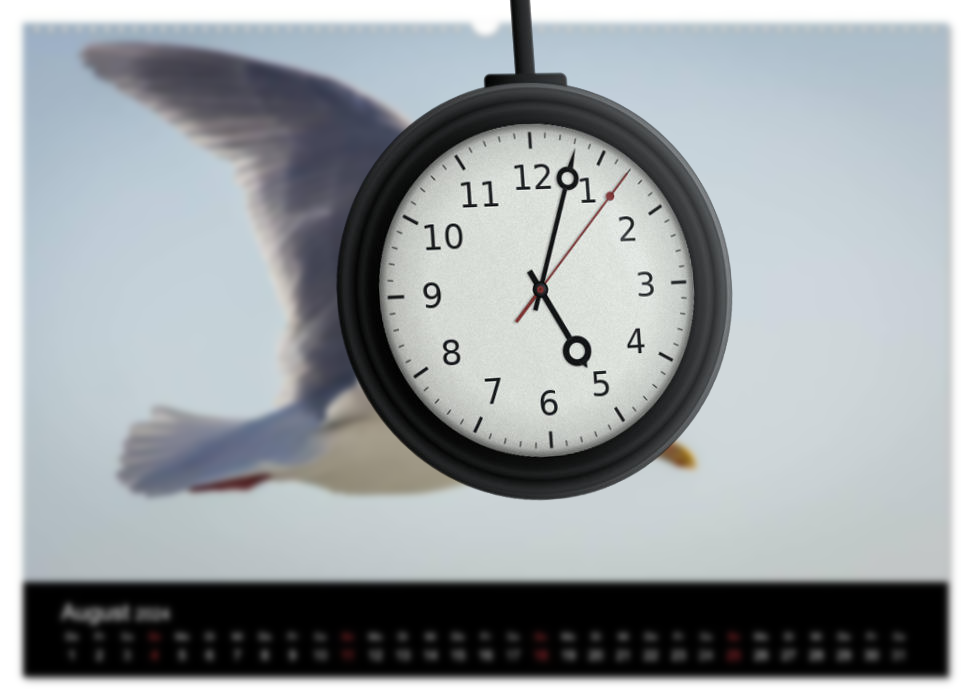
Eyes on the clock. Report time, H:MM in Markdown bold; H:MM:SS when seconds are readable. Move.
**5:03:07**
